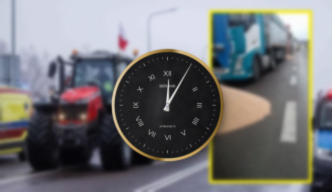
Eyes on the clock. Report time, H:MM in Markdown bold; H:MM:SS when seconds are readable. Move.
**12:05**
